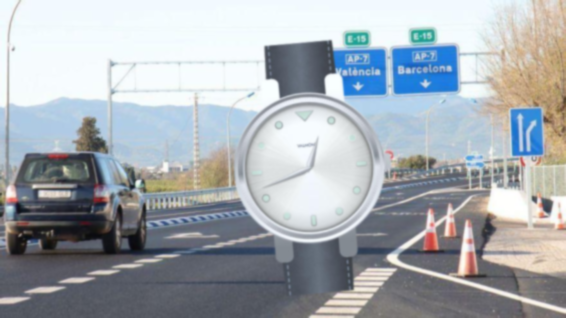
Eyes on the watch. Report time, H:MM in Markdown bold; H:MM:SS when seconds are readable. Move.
**12:42**
